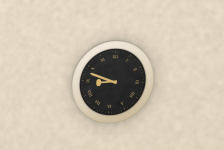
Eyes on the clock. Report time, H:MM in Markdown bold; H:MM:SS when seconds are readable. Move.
**8:48**
